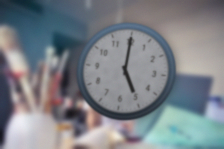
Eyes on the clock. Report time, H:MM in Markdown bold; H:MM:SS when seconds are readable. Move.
**5:00**
